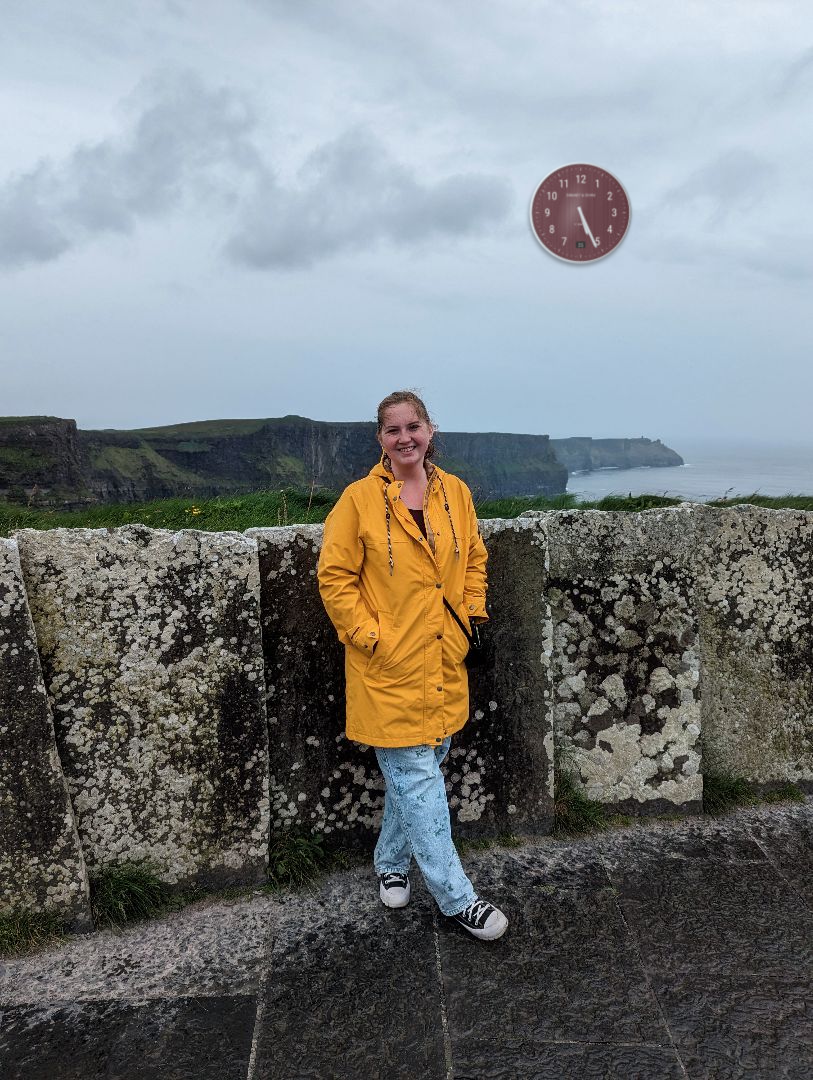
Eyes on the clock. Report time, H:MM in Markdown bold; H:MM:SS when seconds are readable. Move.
**5:26**
